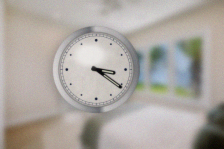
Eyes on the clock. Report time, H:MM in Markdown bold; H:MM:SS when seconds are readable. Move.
**3:21**
